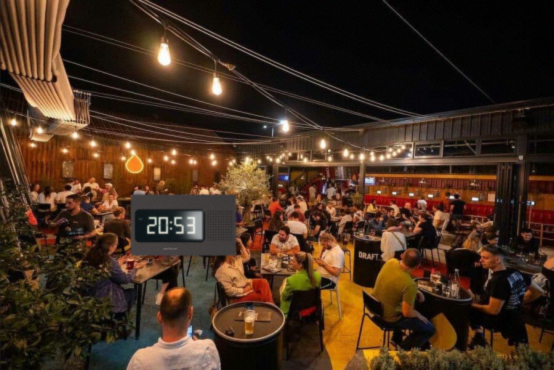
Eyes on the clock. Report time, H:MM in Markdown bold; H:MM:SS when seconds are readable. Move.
**20:53**
